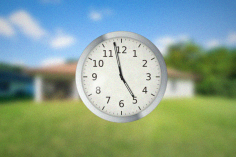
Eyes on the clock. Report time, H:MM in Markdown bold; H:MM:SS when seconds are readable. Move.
**4:58**
